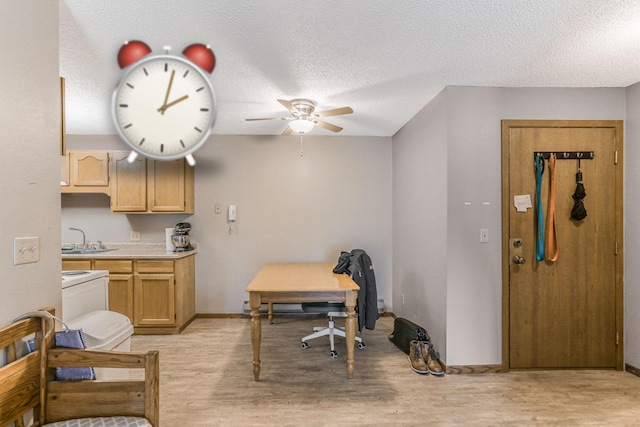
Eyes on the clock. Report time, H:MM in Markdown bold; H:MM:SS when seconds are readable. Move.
**2:02**
